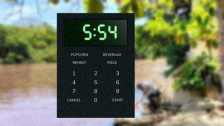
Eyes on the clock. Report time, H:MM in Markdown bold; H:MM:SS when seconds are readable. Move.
**5:54**
